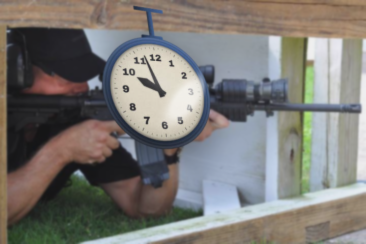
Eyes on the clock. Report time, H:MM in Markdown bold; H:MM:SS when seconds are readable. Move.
**9:57**
